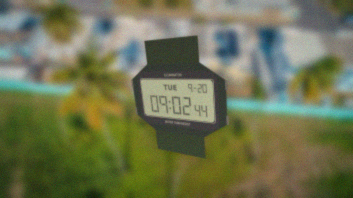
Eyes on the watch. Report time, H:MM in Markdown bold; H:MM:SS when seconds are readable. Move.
**9:02:44**
